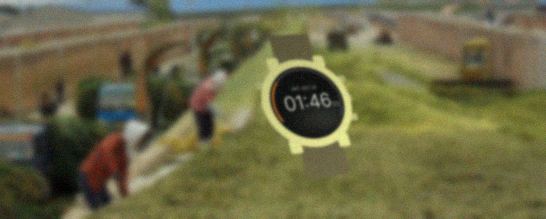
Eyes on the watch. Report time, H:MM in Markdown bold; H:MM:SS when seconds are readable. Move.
**1:46**
